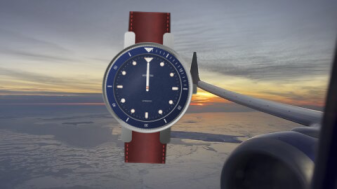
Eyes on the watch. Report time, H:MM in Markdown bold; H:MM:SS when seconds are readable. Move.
**12:00**
